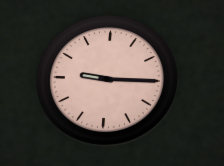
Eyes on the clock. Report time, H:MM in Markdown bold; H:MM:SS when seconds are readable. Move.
**9:15**
